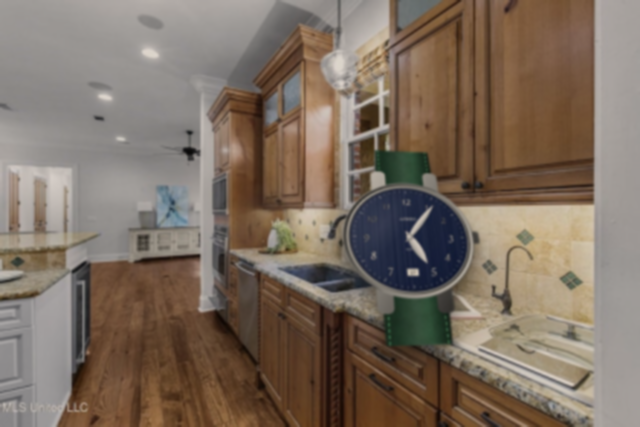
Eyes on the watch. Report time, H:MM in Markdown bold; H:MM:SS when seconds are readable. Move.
**5:06**
